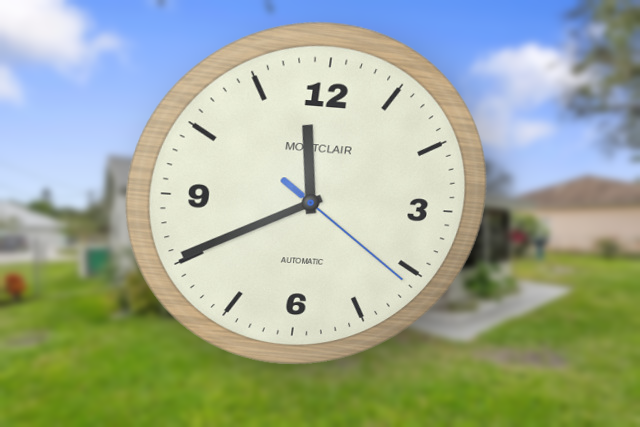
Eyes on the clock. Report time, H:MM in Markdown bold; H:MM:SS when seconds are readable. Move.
**11:40:21**
